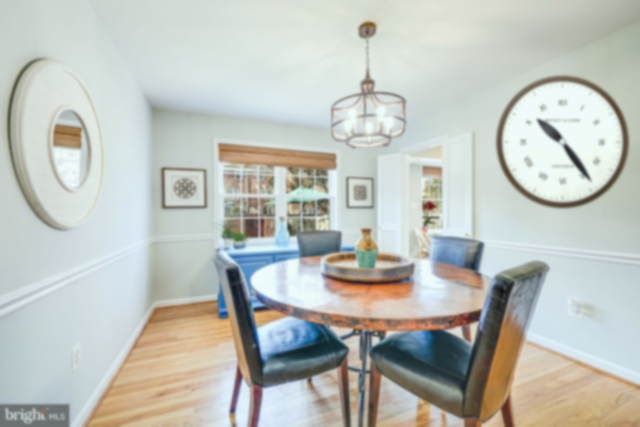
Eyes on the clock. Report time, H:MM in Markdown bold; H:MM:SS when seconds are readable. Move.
**10:24**
